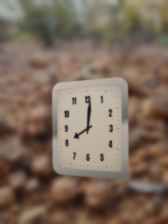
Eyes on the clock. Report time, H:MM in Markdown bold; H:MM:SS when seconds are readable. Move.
**8:01**
